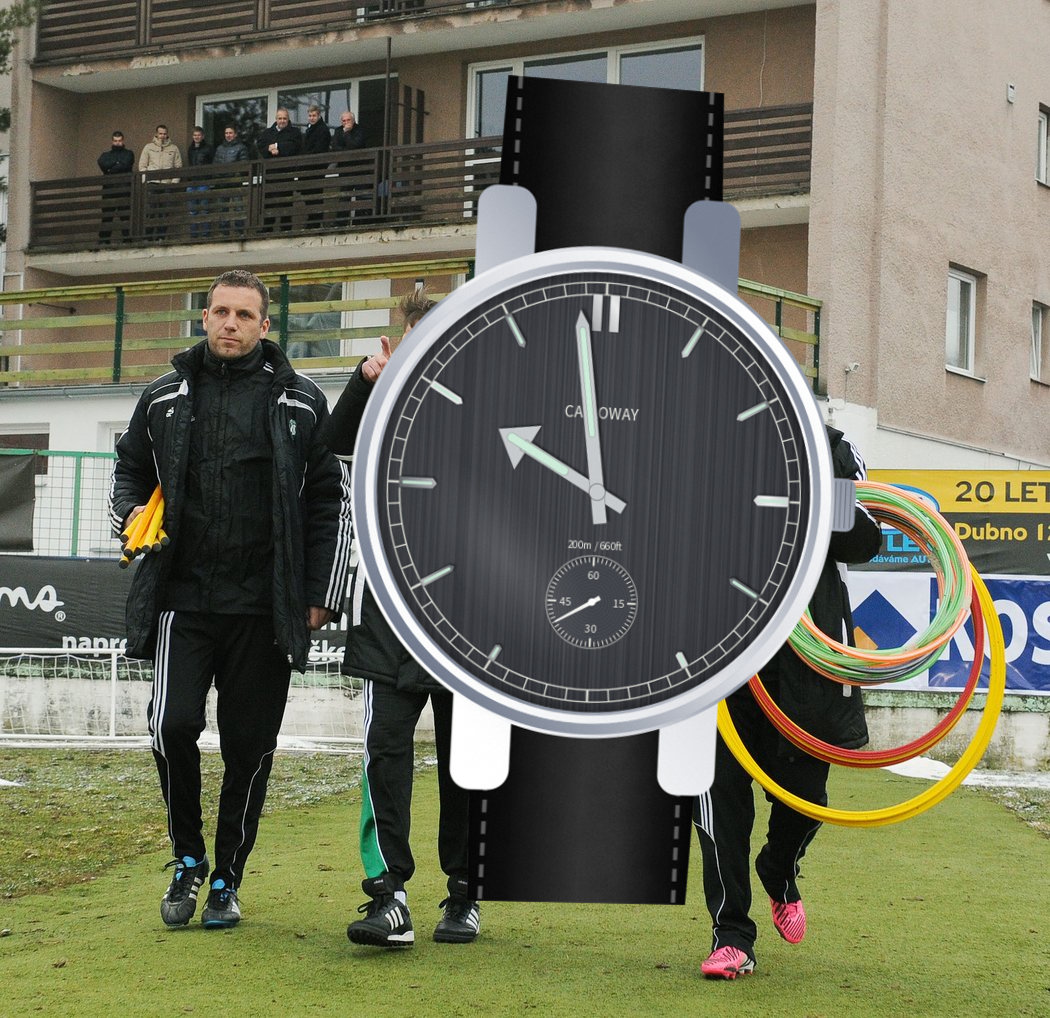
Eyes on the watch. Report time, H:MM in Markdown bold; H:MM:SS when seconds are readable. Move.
**9:58:40**
